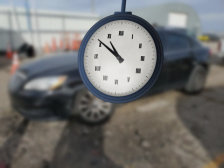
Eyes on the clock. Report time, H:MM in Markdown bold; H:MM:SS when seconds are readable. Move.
**10:51**
